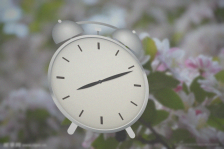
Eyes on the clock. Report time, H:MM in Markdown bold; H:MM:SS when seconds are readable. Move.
**8:11**
